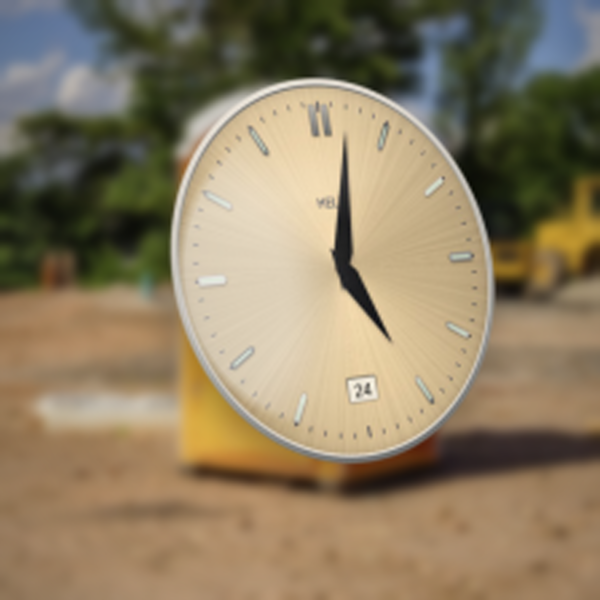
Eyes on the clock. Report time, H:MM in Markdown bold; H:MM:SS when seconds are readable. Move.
**5:02**
